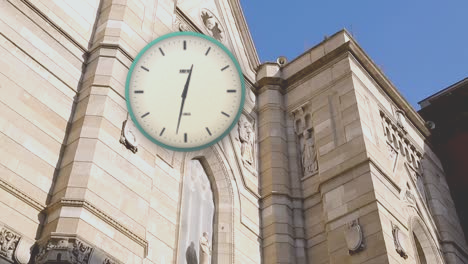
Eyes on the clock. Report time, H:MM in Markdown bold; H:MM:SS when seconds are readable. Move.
**12:32**
